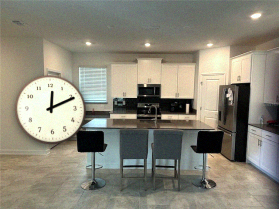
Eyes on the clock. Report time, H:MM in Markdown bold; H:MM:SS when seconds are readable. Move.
**12:11**
